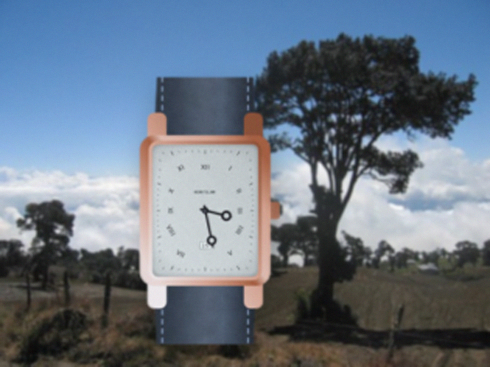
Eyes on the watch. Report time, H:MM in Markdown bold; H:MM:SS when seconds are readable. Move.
**3:28**
